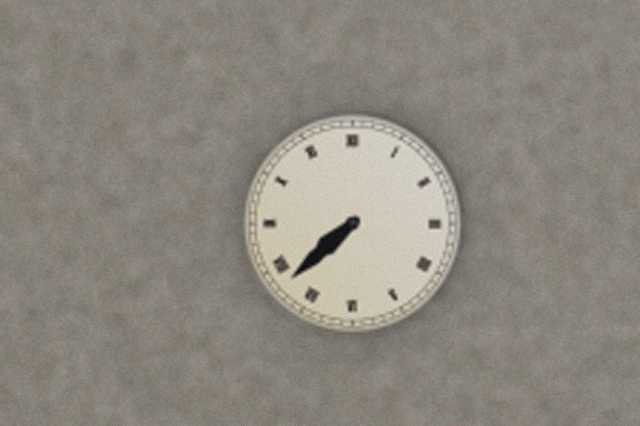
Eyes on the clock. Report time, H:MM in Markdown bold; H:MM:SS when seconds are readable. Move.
**7:38**
